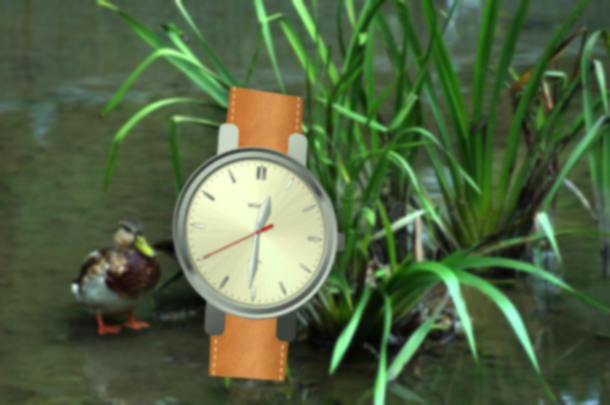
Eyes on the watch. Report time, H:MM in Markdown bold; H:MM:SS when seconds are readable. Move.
**12:30:40**
